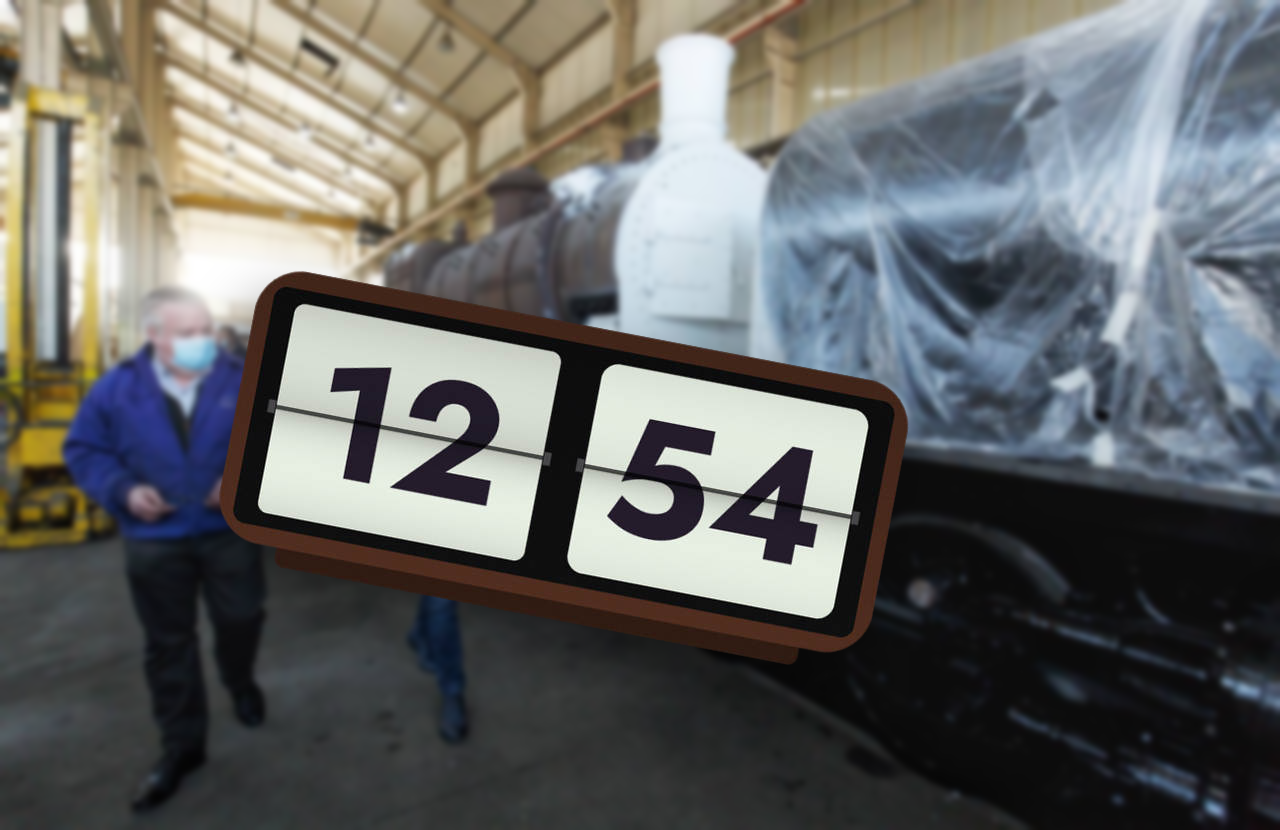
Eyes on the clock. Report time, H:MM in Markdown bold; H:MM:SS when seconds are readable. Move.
**12:54**
